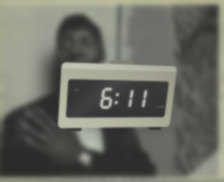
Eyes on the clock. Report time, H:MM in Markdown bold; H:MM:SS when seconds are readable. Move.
**6:11**
